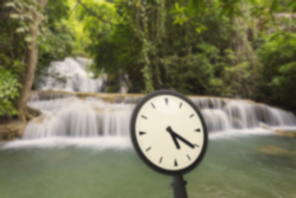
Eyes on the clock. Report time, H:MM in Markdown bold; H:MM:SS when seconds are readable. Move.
**5:21**
